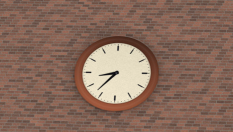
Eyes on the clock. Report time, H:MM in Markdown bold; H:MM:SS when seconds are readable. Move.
**8:37**
